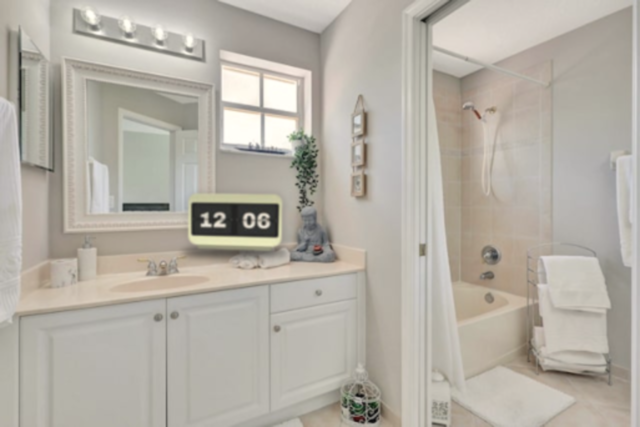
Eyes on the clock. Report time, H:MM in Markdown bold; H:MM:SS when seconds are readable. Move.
**12:06**
